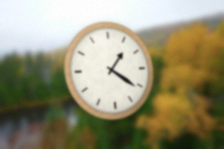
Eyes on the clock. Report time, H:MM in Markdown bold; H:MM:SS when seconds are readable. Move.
**1:21**
